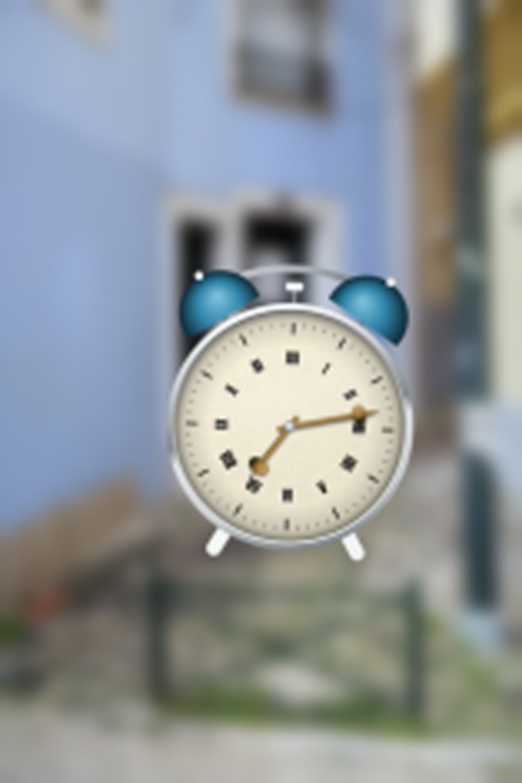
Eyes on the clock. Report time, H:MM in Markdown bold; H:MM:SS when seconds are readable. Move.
**7:13**
